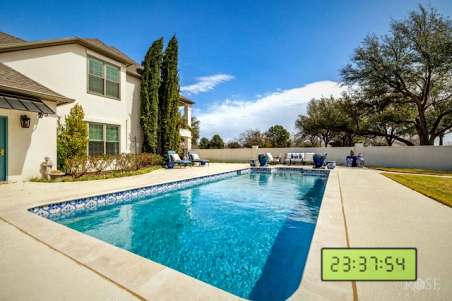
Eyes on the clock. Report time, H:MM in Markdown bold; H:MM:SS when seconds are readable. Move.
**23:37:54**
